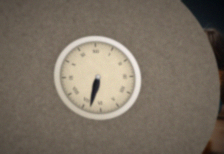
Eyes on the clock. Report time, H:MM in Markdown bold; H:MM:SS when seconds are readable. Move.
**6:33**
